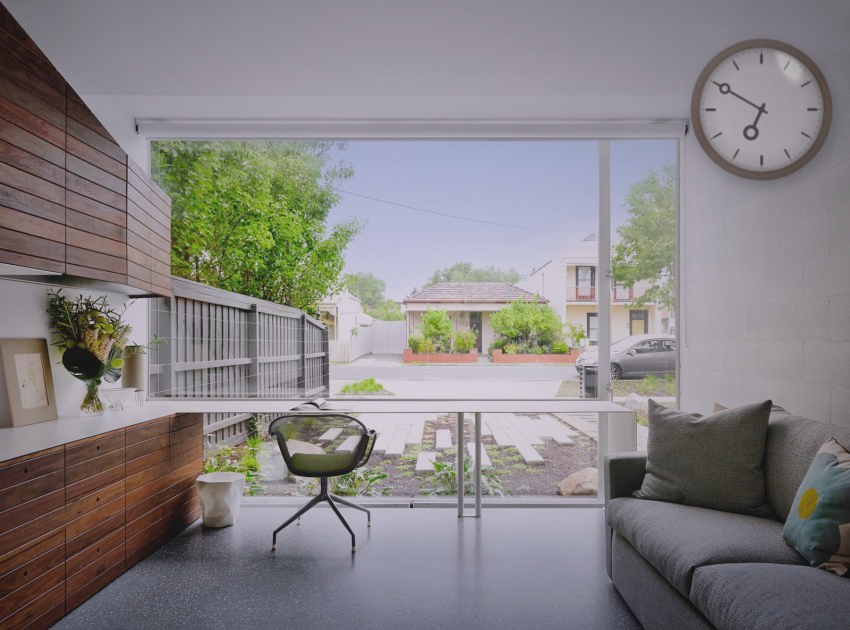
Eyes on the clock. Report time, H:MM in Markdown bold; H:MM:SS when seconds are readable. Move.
**6:50**
